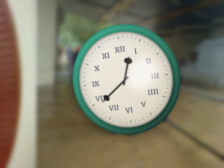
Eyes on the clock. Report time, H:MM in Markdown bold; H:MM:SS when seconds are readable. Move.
**12:39**
